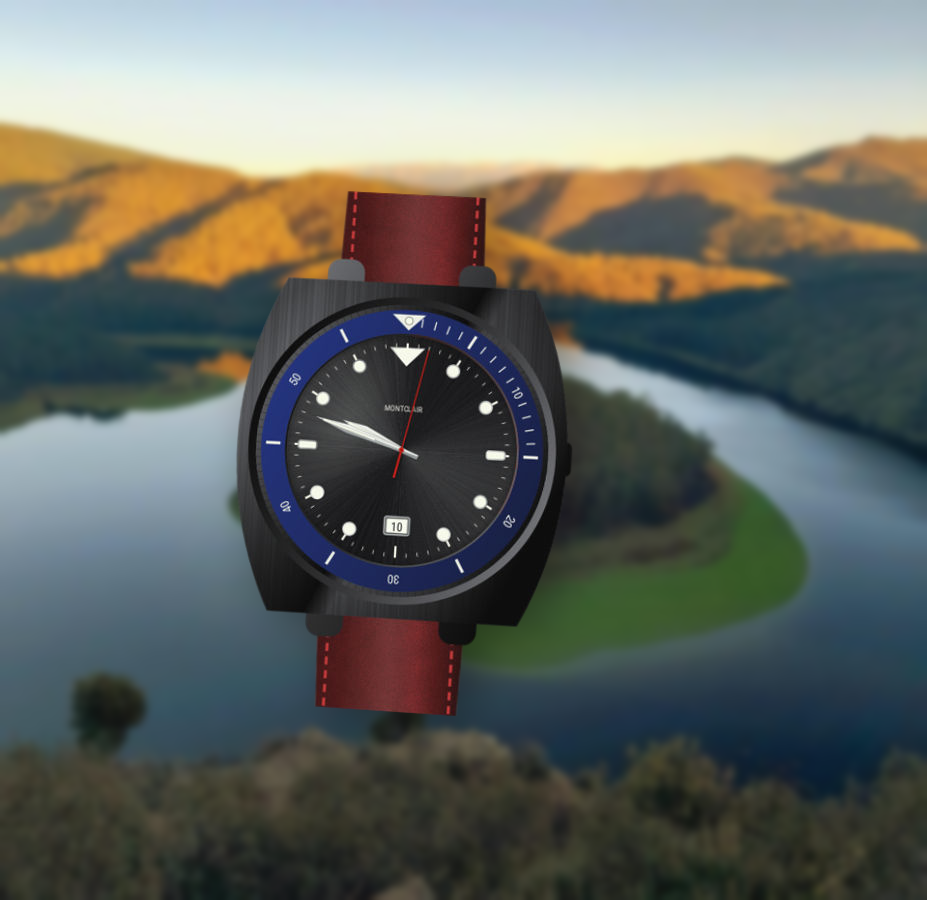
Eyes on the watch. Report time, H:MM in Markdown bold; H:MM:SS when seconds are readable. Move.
**9:48:02**
